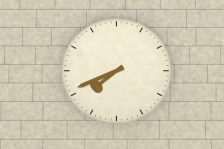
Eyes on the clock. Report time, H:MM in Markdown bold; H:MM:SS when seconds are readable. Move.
**7:41**
